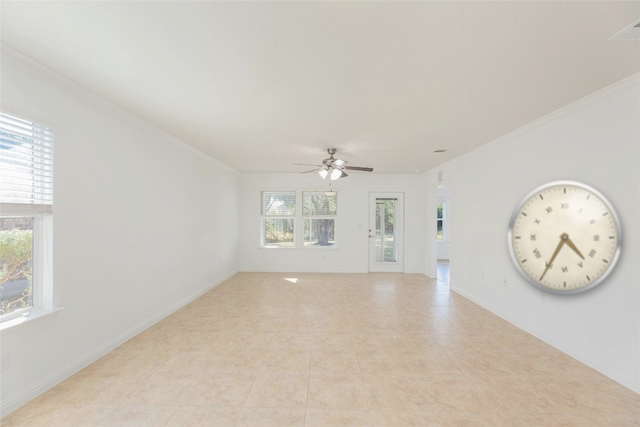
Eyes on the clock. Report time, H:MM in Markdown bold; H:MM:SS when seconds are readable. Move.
**4:35**
